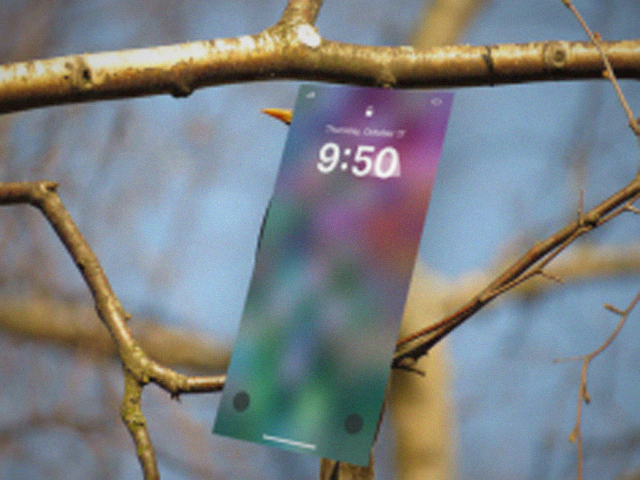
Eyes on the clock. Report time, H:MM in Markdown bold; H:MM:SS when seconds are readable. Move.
**9:50**
